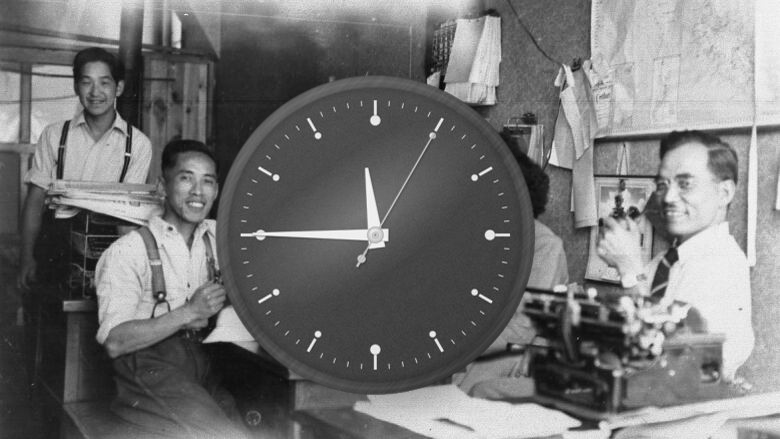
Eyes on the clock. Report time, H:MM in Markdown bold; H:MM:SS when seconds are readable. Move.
**11:45:05**
